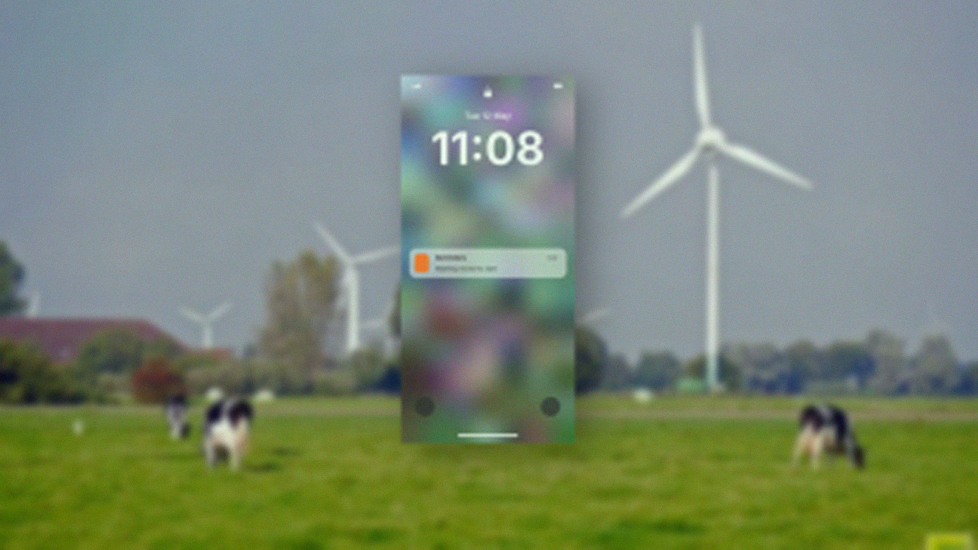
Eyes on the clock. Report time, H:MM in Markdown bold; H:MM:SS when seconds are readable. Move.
**11:08**
